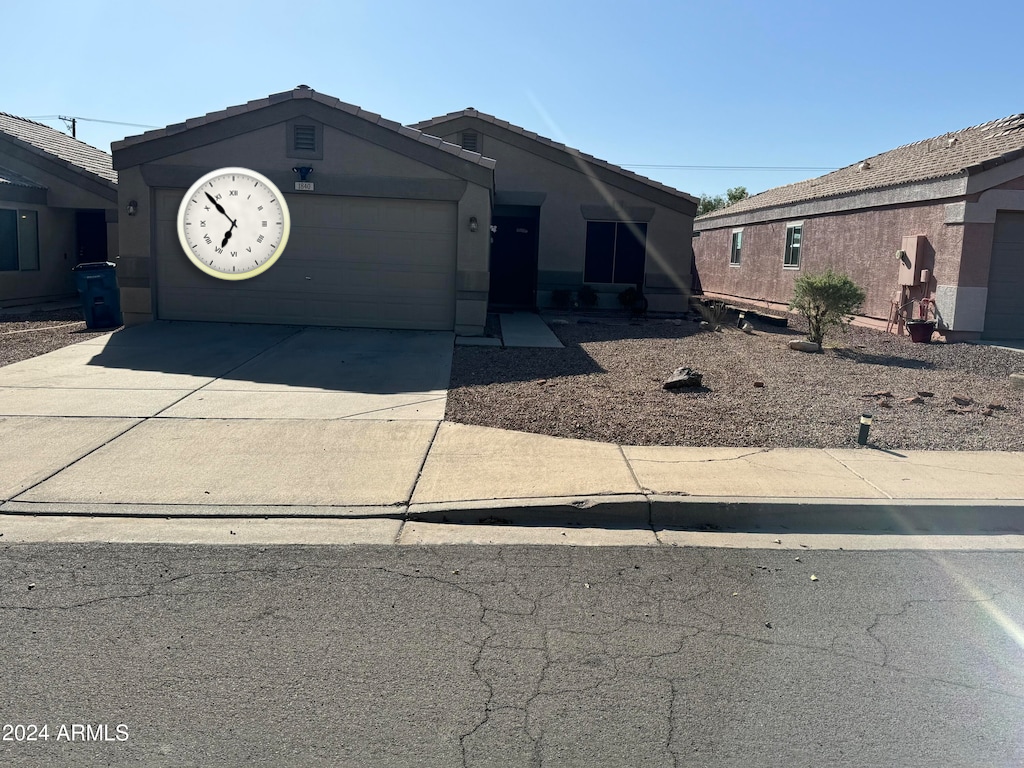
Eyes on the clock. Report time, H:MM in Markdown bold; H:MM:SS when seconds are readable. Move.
**6:53**
